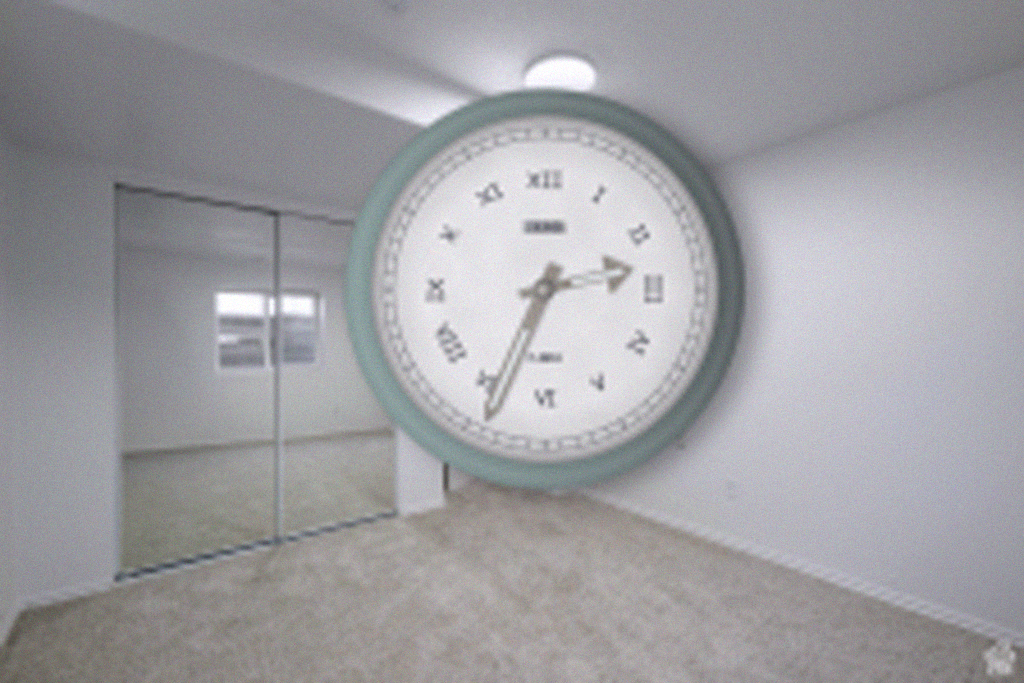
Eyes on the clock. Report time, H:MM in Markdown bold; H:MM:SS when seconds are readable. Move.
**2:34**
